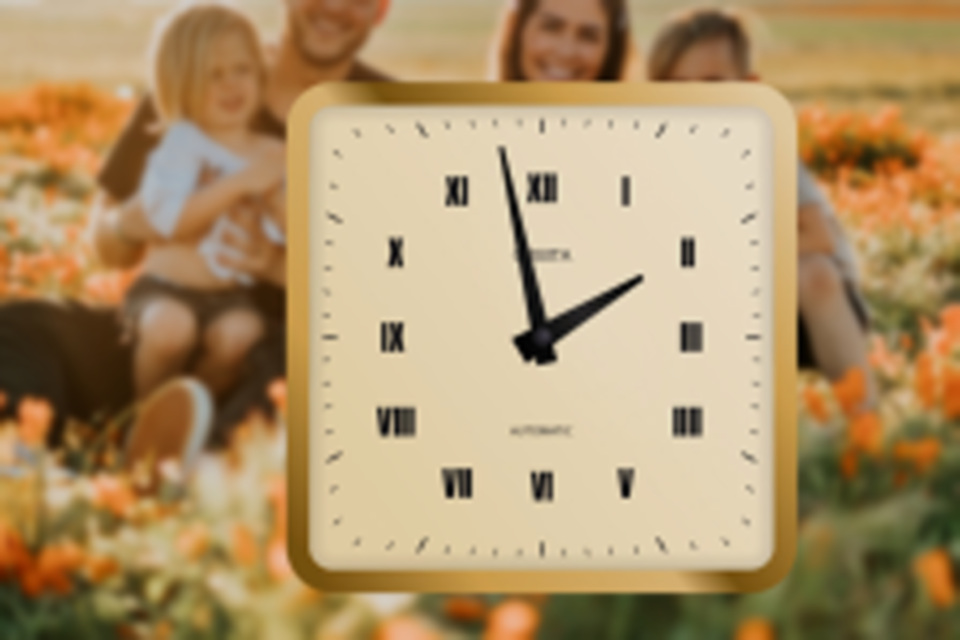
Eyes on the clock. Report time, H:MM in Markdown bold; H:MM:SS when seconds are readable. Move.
**1:58**
